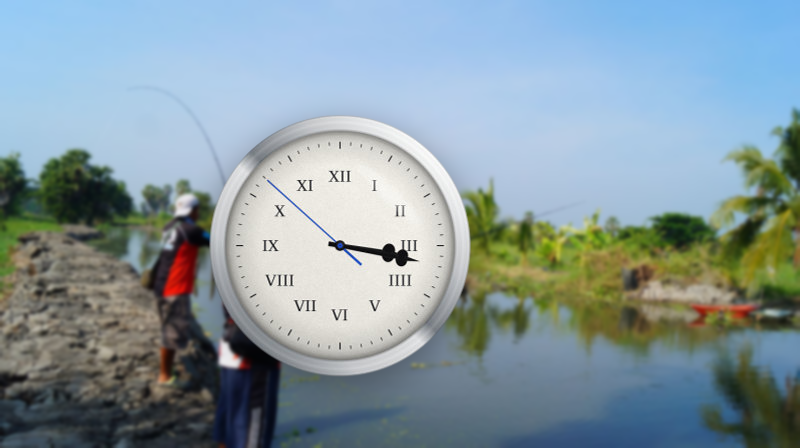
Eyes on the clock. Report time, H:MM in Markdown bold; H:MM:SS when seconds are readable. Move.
**3:16:52**
